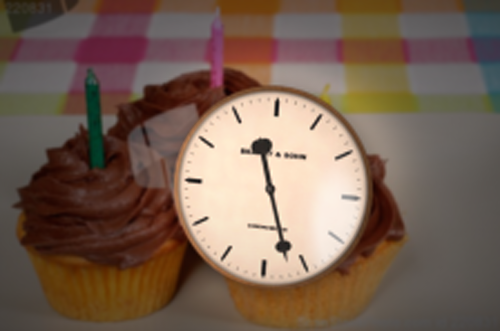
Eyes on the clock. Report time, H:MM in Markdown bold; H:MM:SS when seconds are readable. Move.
**11:27**
